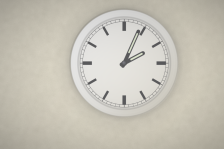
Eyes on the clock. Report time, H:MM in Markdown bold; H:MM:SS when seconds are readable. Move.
**2:04**
